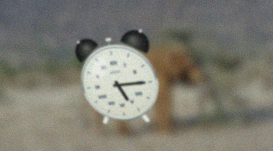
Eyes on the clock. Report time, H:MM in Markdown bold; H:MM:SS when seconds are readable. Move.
**5:15**
